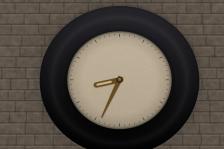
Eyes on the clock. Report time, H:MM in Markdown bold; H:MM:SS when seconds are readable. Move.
**8:34**
